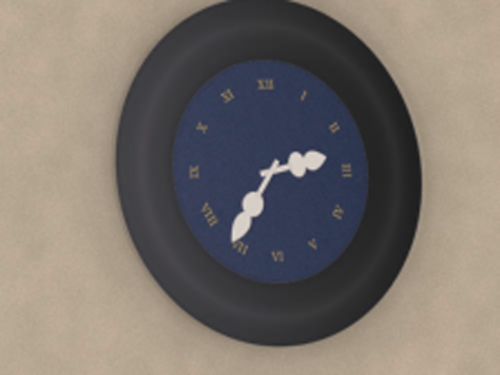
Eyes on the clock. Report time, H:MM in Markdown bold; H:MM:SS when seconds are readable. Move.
**2:36**
